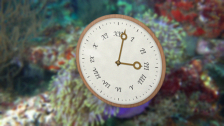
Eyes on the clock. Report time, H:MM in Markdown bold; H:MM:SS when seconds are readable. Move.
**3:02**
